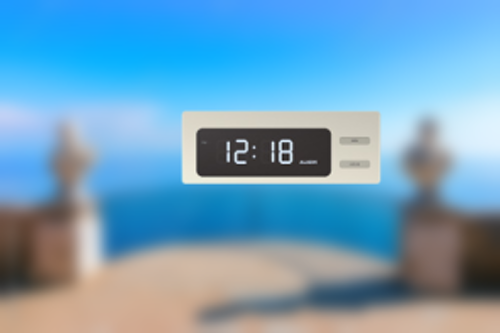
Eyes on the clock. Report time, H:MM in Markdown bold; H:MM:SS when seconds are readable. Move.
**12:18**
